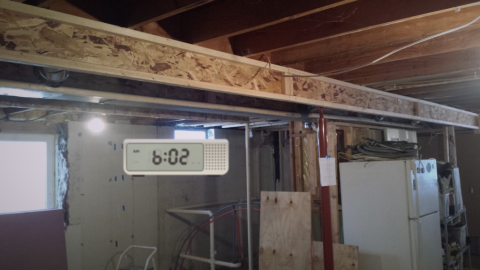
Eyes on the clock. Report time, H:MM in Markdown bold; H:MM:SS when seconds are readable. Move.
**6:02**
